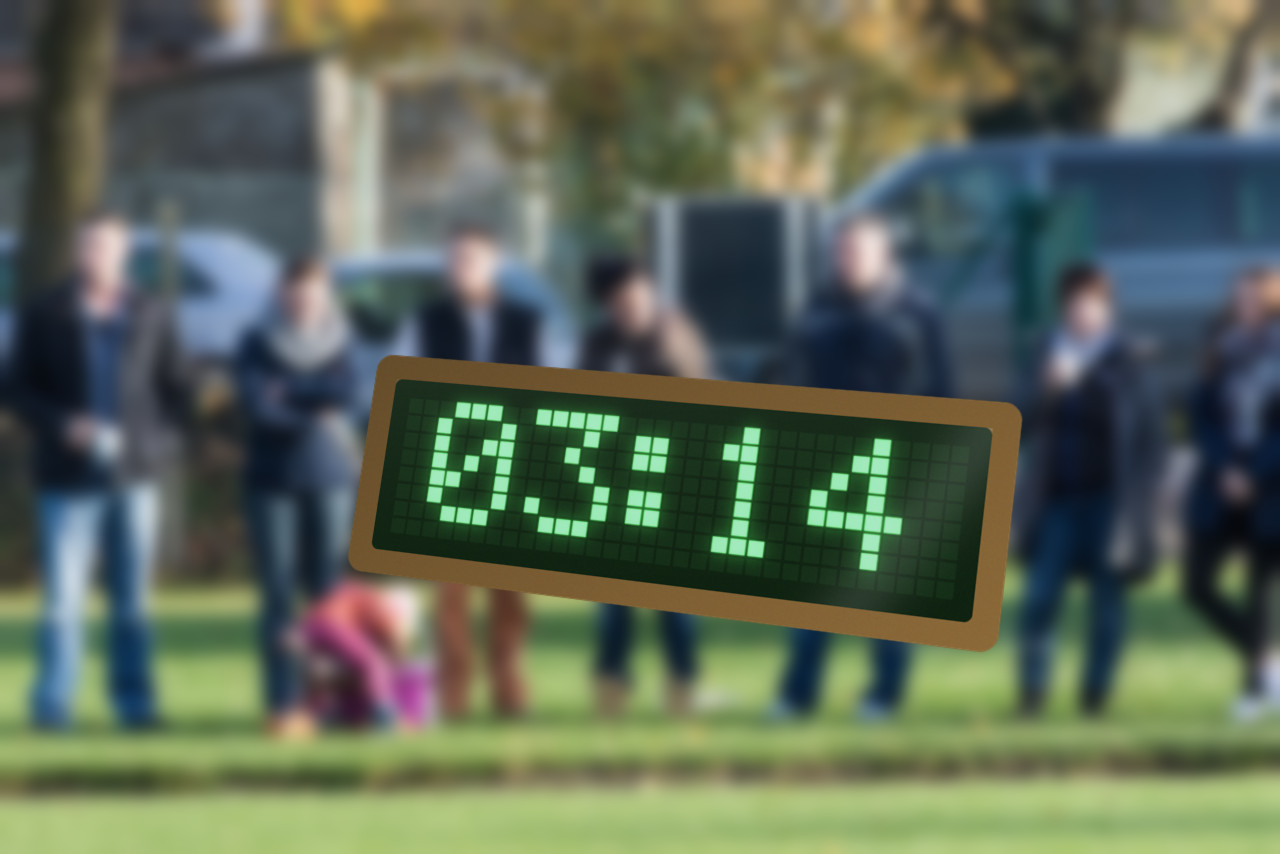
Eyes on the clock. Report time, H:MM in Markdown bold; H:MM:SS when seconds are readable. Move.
**3:14**
